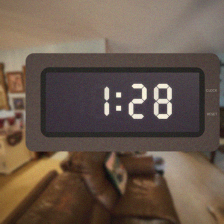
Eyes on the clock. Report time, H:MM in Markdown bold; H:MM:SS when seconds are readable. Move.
**1:28**
